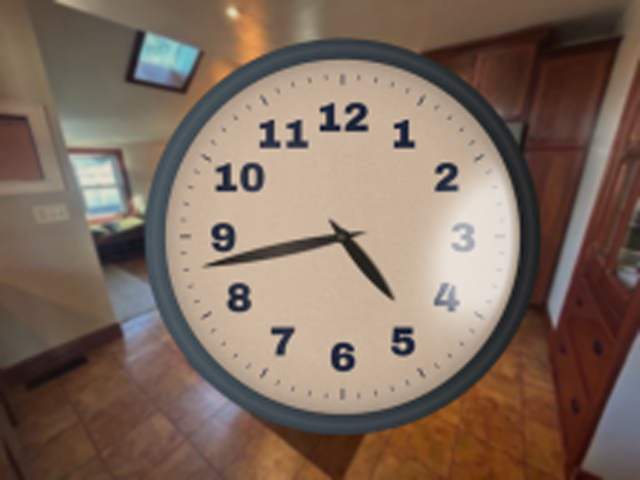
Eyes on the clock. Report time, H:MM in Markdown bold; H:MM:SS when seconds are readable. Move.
**4:43**
